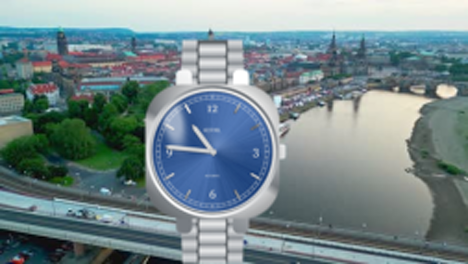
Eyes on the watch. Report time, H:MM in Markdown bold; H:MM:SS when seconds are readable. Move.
**10:46**
